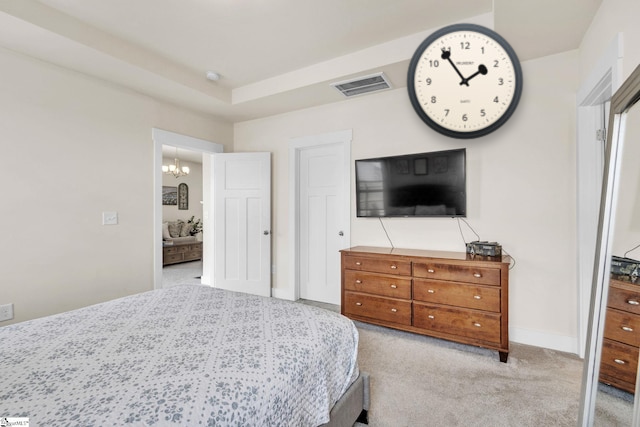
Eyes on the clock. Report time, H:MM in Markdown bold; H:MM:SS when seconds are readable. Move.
**1:54**
